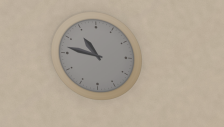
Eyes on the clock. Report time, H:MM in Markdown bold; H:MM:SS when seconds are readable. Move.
**10:47**
